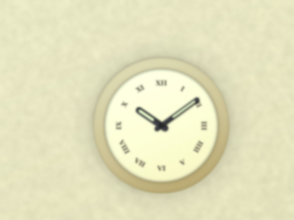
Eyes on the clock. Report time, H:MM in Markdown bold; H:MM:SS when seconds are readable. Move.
**10:09**
